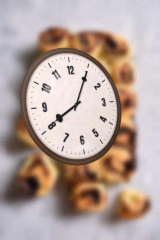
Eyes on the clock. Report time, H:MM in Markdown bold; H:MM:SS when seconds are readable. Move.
**8:05**
